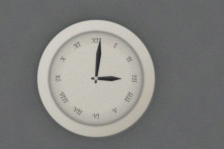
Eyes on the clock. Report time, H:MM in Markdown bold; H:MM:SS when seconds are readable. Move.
**3:01**
